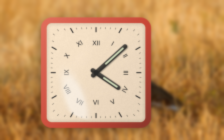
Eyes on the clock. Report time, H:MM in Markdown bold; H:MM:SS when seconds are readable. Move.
**4:08**
